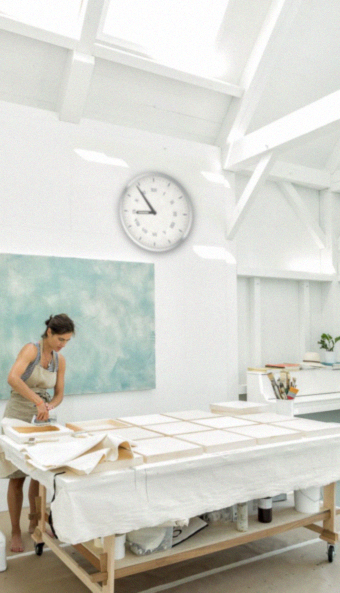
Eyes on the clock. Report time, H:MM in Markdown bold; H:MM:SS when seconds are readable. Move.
**8:54**
